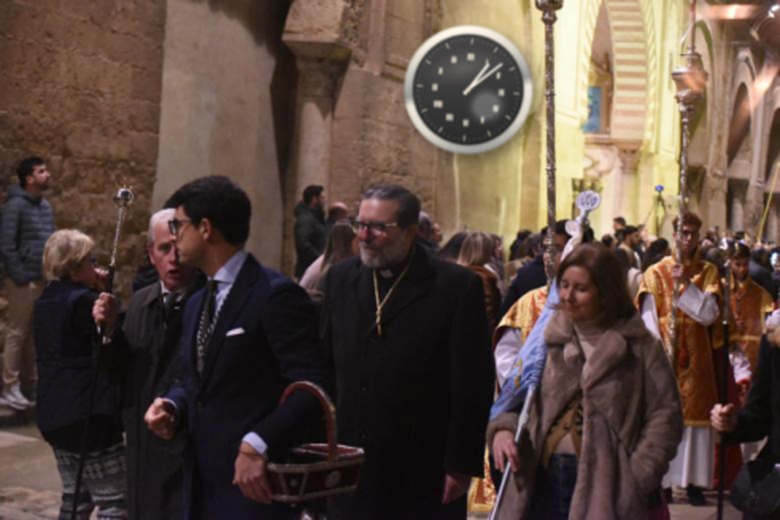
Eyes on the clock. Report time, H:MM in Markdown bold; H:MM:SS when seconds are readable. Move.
**1:08**
